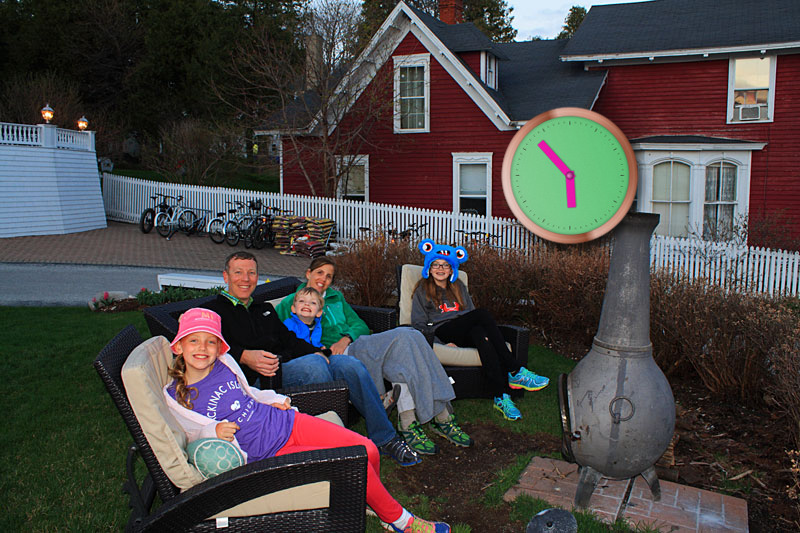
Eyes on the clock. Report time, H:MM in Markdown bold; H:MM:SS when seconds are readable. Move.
**5:53**
